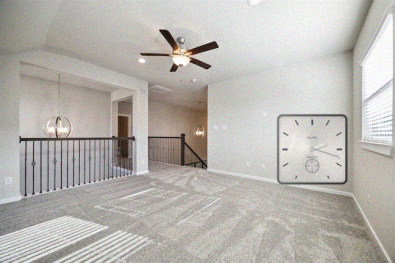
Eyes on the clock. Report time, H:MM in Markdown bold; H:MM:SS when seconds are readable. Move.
**2:18**
